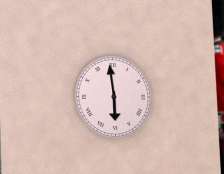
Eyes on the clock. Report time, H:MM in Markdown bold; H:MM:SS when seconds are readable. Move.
**5:59**
